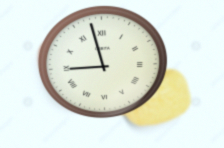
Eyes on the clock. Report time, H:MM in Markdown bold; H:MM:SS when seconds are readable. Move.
**8:58**
